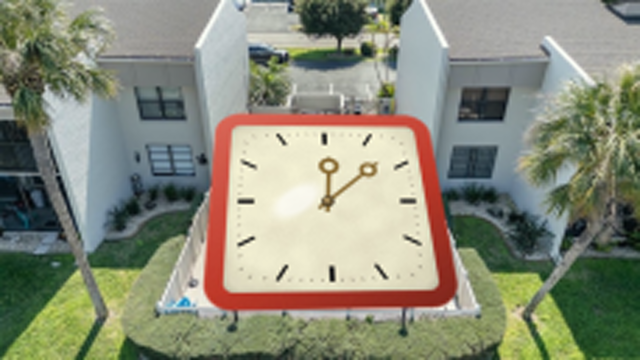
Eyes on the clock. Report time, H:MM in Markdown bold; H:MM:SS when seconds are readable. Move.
**12:08**
